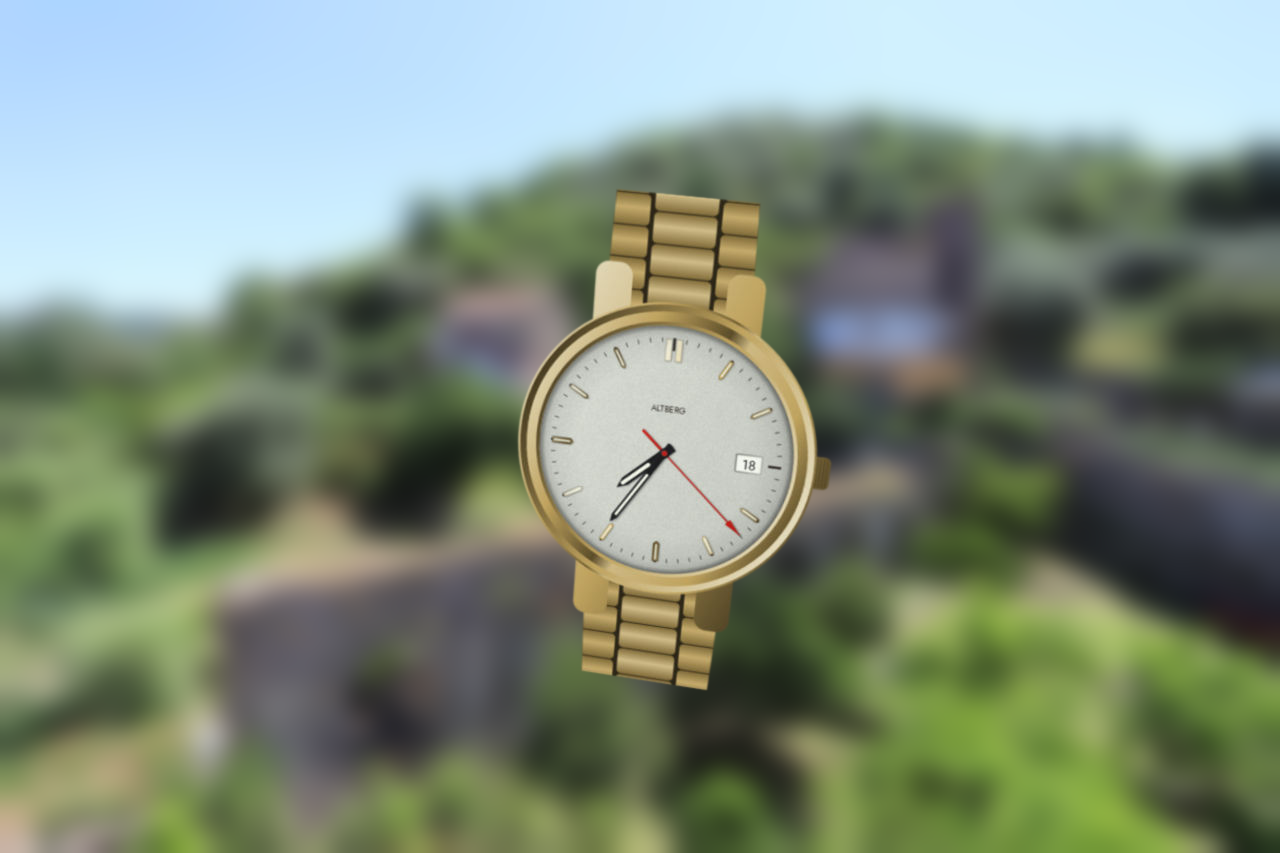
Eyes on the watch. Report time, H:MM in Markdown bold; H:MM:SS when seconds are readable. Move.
**7:35:22**
